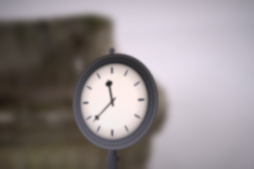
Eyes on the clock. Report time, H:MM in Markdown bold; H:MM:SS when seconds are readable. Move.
**11:38**
